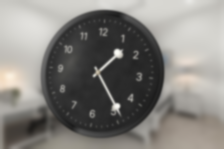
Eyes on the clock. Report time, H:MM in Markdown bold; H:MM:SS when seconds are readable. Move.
**1:24**
